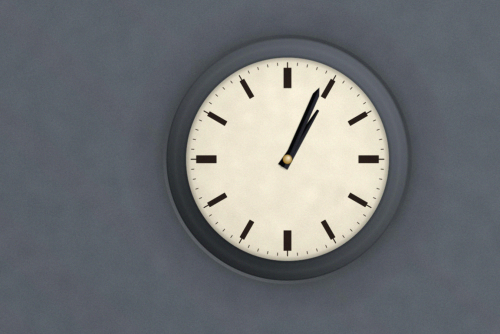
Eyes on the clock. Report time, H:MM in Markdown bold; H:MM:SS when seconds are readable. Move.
**1:04**
